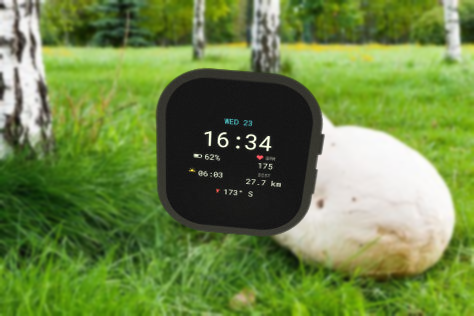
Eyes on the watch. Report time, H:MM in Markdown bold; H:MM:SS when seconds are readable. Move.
**16:34**
